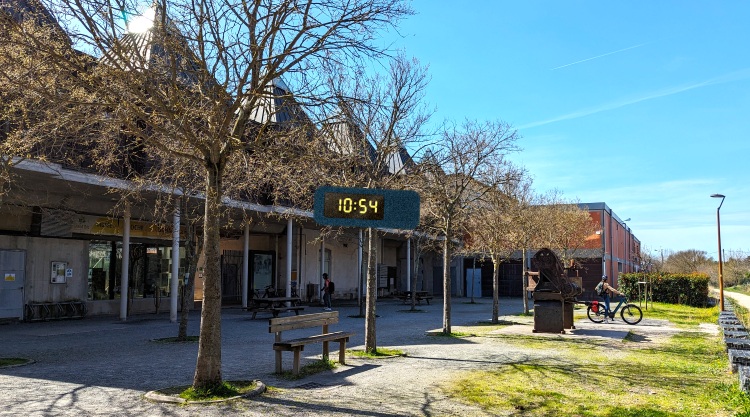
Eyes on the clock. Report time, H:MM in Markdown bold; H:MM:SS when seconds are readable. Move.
**10:54**
